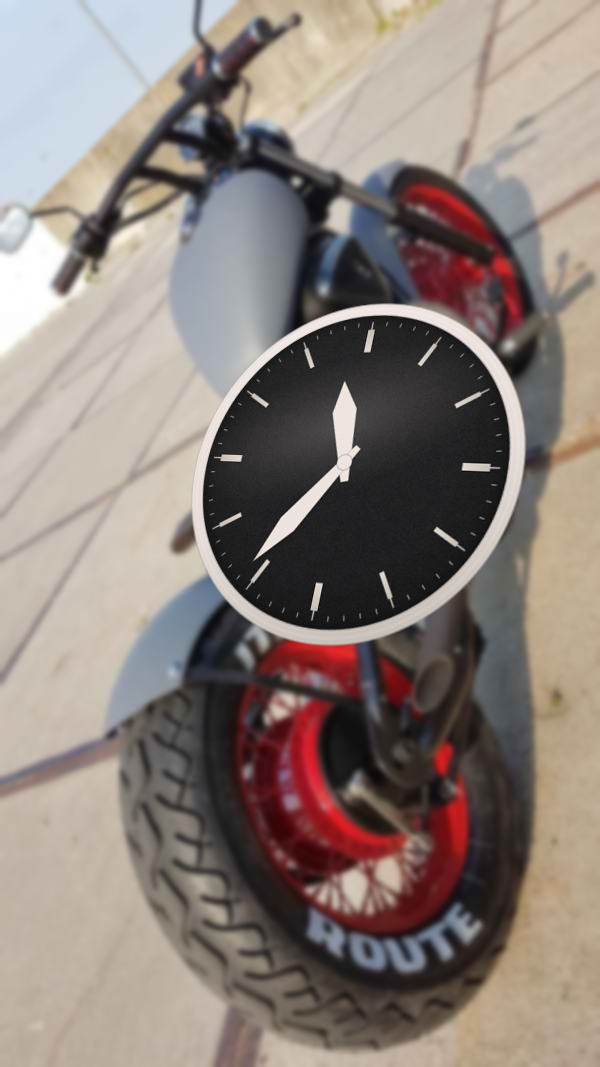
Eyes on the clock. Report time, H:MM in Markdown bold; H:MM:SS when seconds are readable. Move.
**11:36**
